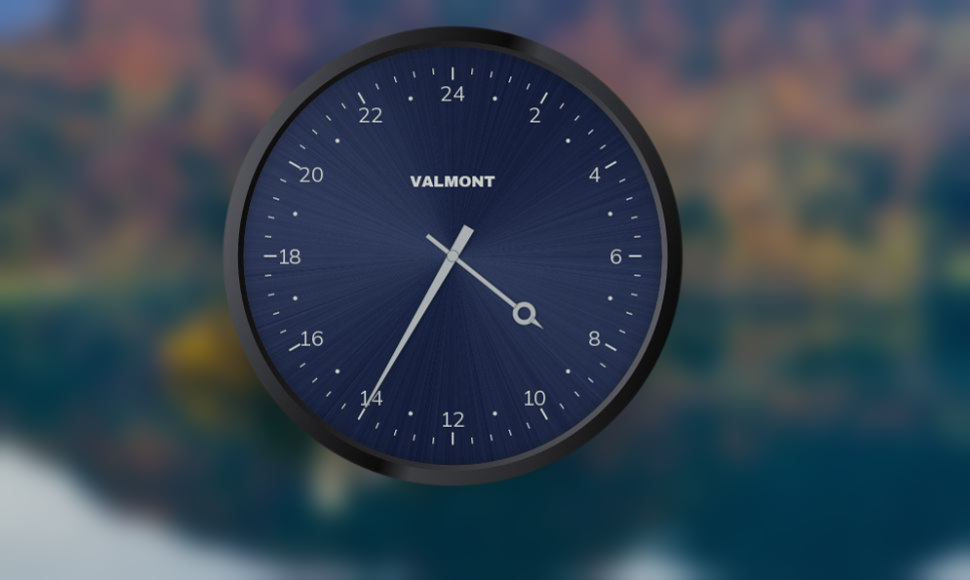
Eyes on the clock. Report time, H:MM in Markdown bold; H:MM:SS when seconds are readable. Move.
**8:35**
